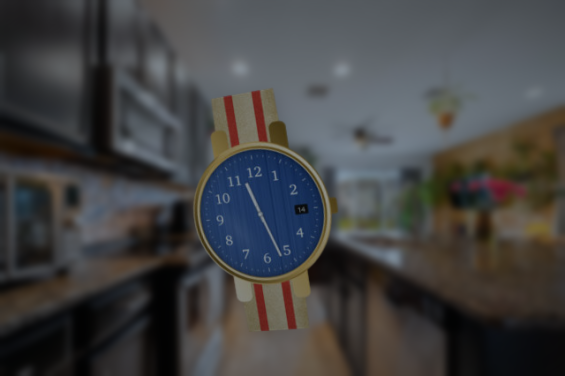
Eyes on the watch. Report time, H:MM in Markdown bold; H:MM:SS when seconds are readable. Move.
**11:27**
